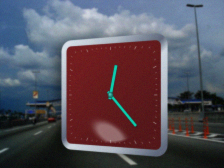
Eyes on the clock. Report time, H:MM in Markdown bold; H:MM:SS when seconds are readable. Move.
**12:23**
